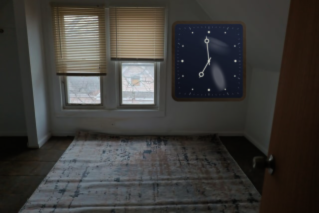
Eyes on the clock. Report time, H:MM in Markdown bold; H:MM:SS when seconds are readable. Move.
**6:59**
